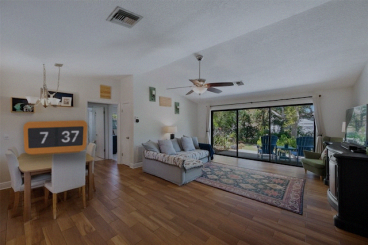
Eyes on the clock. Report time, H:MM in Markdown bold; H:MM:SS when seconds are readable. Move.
**7:37**
